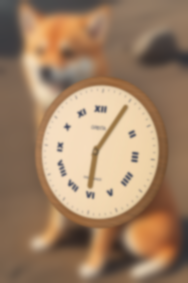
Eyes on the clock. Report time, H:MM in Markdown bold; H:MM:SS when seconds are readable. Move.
**6:05**
